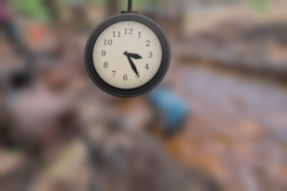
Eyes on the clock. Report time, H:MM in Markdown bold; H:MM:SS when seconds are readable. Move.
**3:25**
